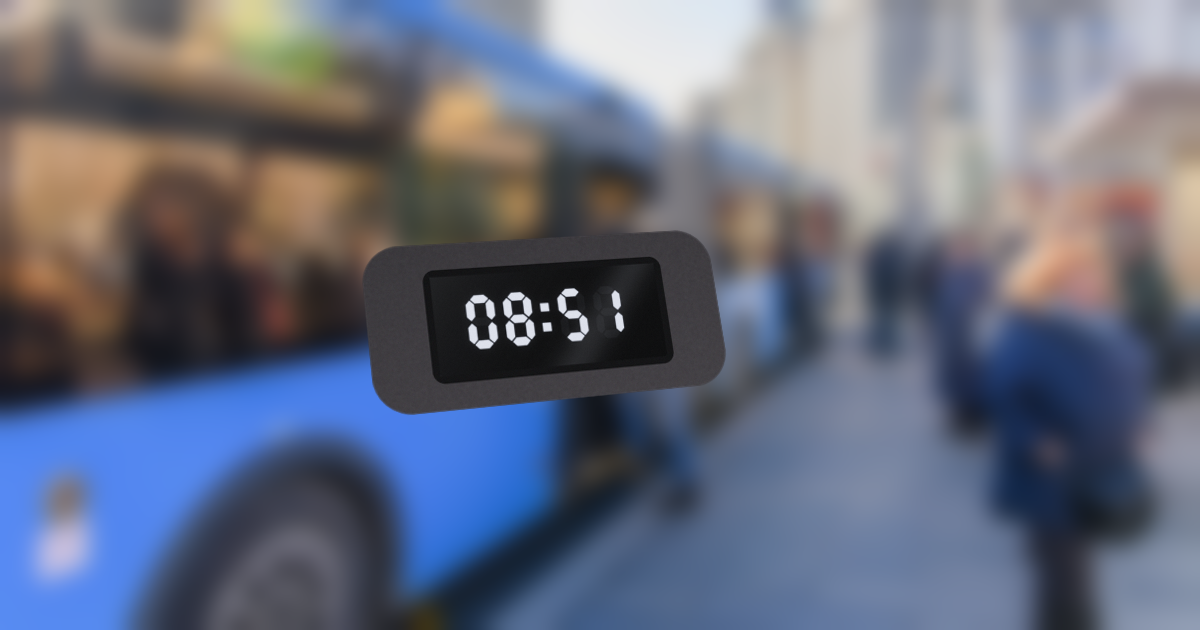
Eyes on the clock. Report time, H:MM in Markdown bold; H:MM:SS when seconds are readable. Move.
**8:51**
